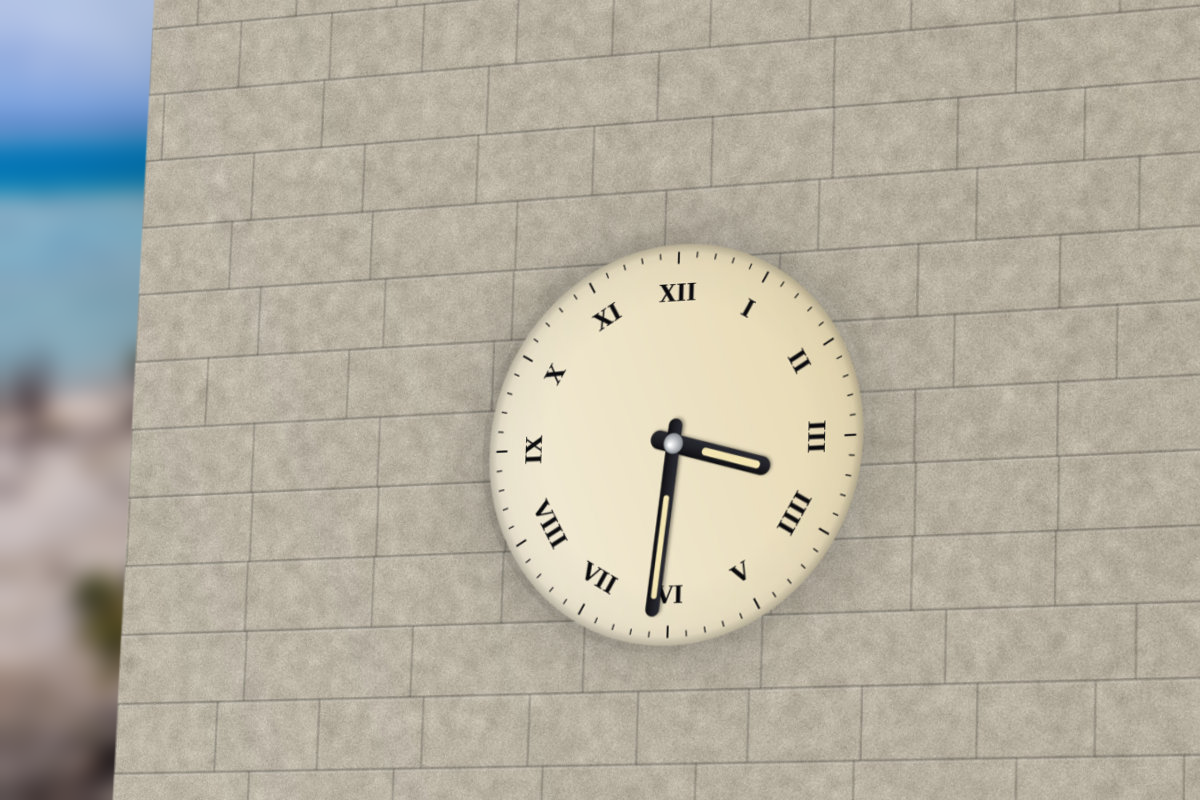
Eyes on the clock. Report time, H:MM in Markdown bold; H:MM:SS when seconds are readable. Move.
**3:31**
